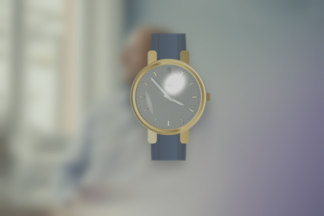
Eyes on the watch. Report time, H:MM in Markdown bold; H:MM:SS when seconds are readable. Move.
**3:53**
